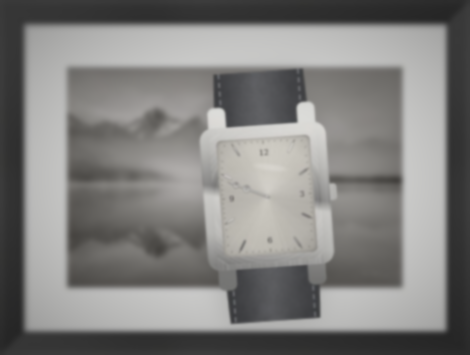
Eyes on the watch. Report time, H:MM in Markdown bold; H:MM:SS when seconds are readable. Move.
**9:49**
